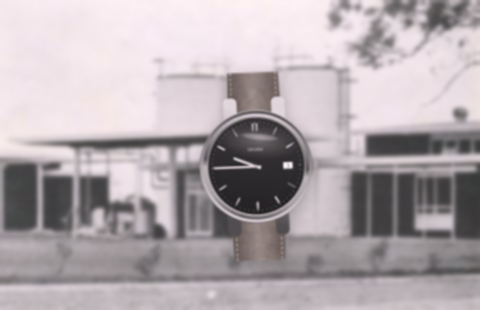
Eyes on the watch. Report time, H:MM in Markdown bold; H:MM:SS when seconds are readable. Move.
**9:45**
